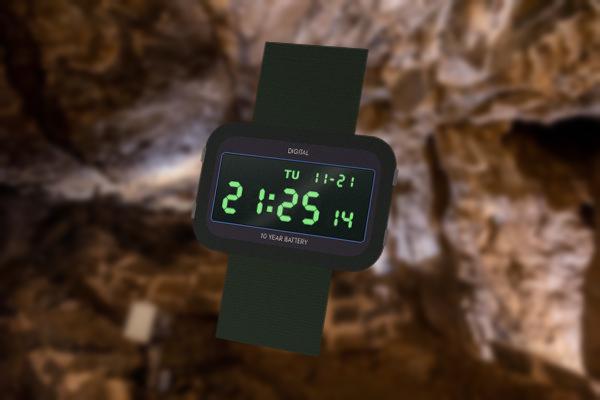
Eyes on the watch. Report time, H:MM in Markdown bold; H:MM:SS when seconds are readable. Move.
**21:25:14**
